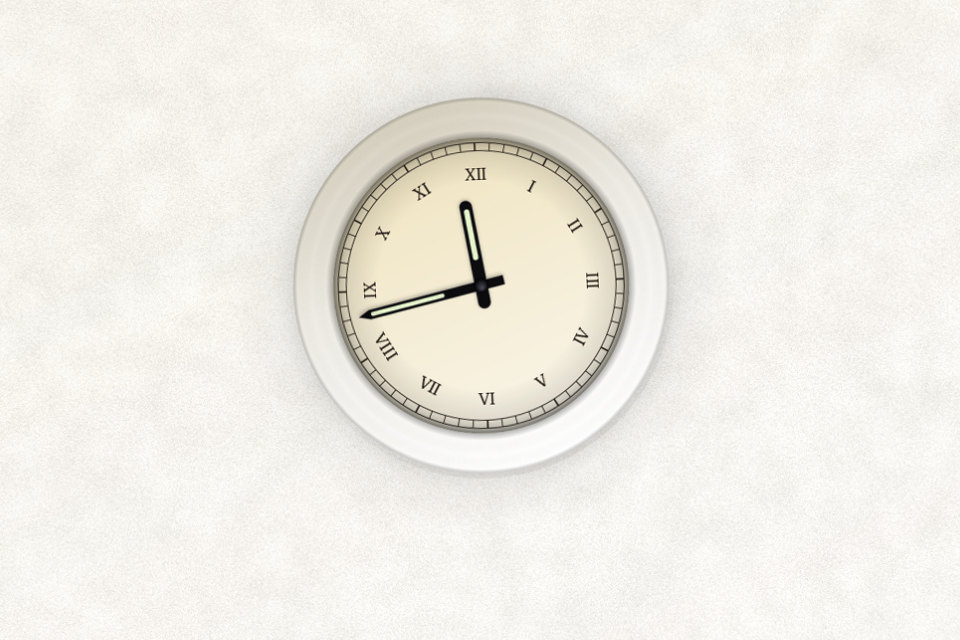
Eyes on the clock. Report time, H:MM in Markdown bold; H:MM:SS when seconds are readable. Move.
**11:43**
